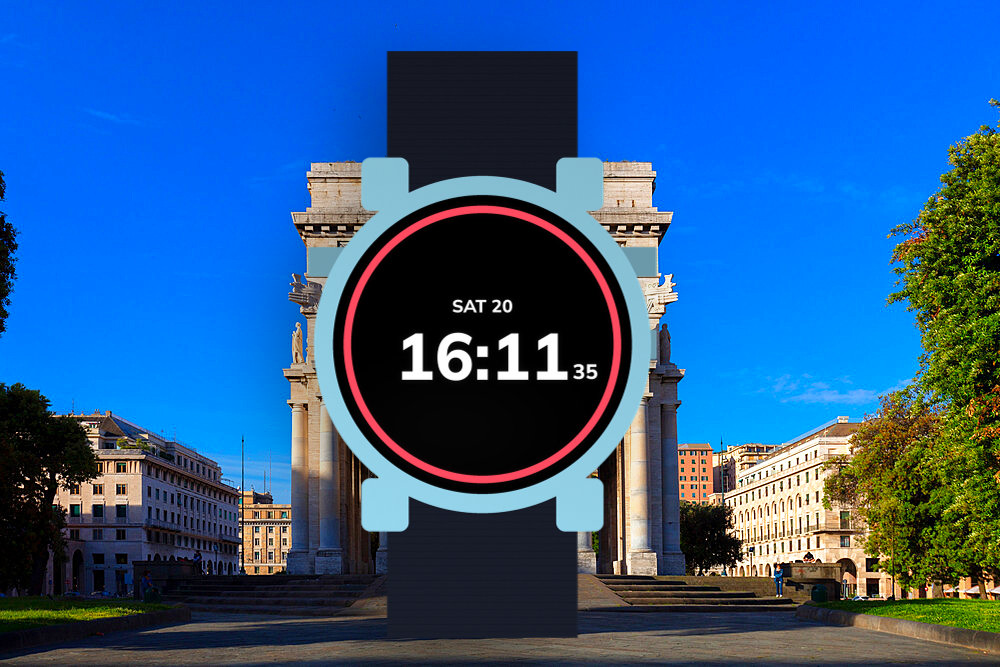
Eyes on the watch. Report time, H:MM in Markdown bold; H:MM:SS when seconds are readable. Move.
**16:11:35**
